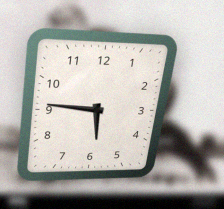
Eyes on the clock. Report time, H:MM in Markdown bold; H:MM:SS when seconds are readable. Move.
**5:46**
